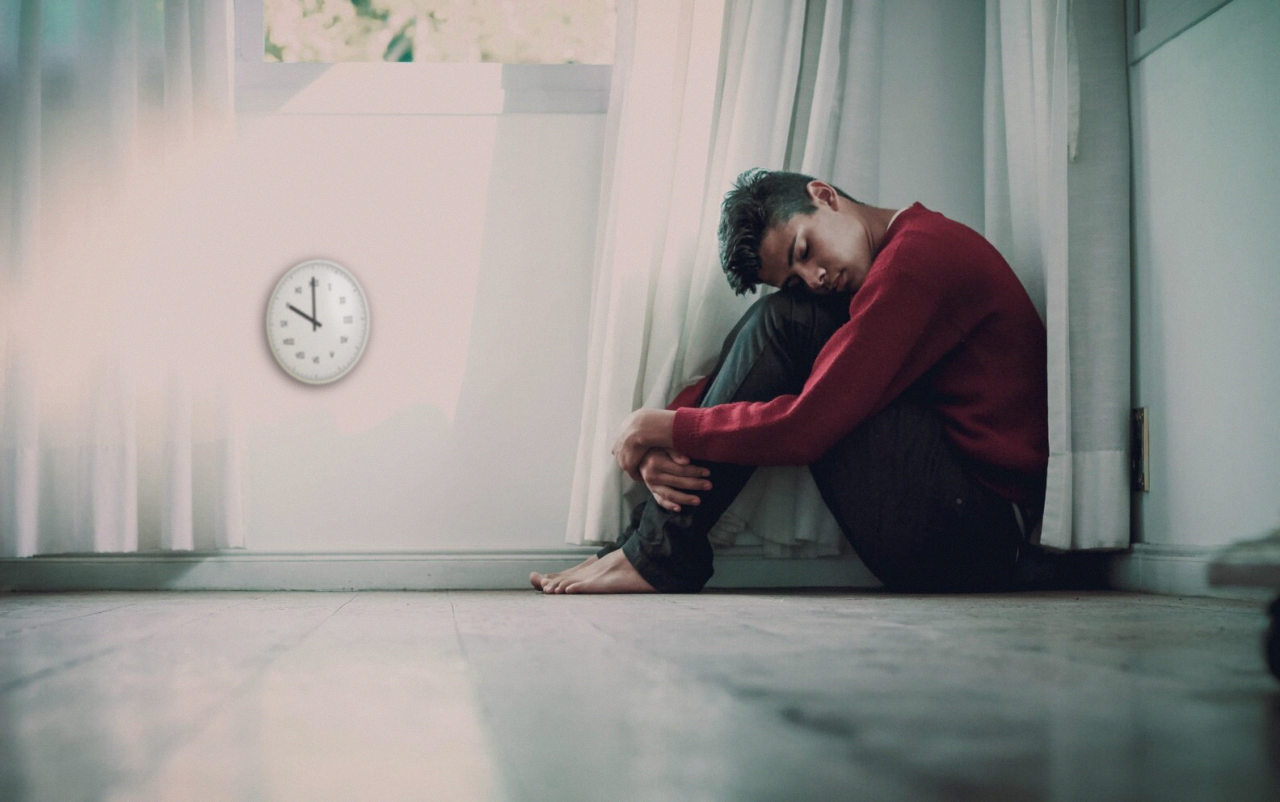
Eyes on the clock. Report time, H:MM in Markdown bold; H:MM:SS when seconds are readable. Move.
**10:00**
